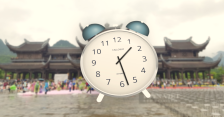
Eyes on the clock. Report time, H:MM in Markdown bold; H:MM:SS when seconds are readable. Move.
**1:28**
